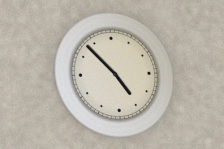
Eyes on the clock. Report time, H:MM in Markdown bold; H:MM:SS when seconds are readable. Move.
**4:53**
